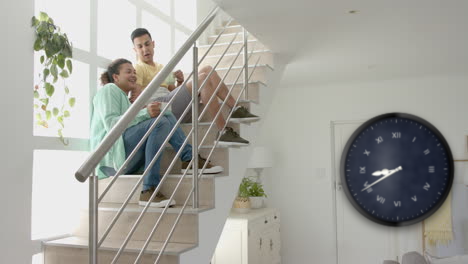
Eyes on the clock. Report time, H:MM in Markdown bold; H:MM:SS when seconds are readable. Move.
**8:40**
